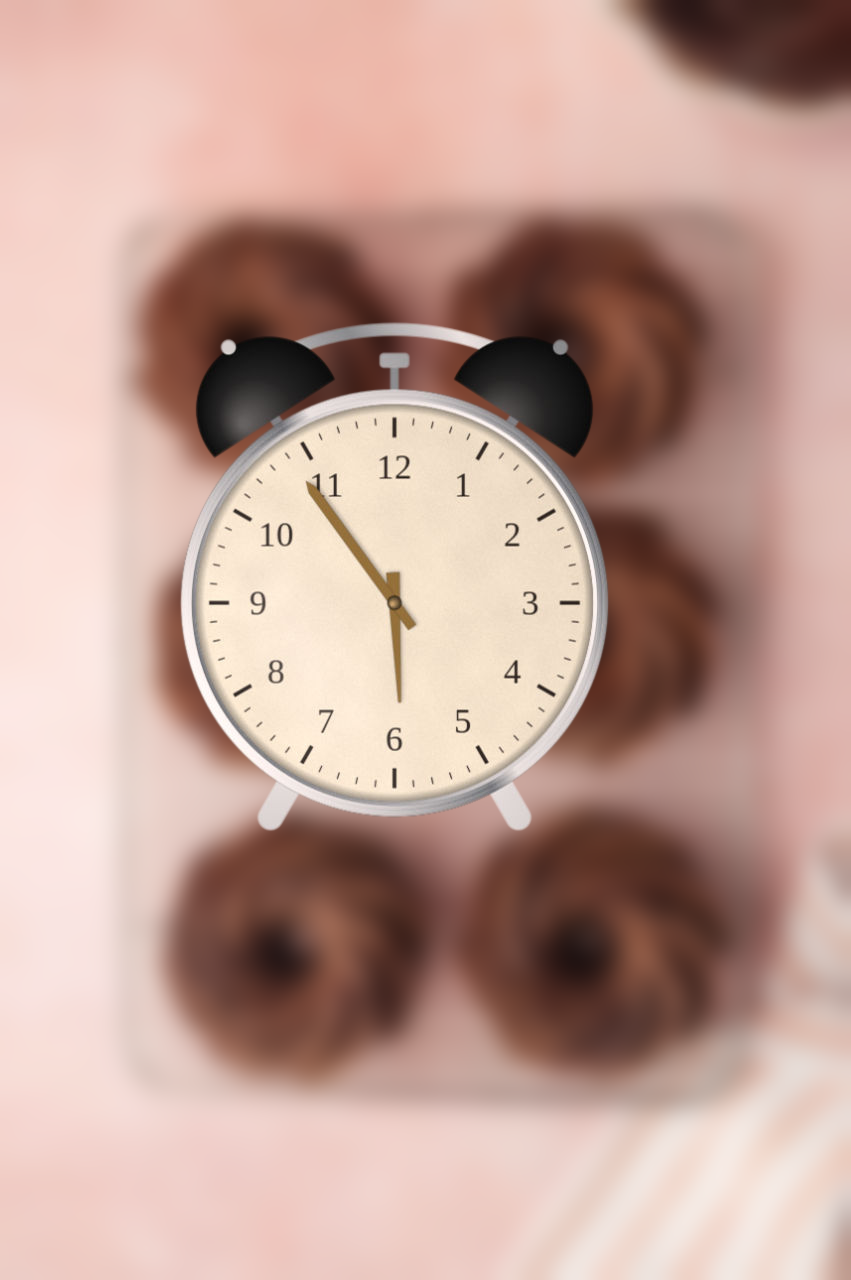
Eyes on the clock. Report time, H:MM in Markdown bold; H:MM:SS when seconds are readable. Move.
**5:54**
